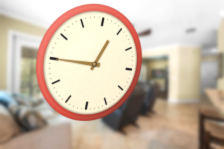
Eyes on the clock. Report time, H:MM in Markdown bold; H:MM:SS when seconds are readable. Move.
**12:45**
